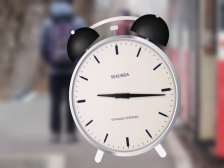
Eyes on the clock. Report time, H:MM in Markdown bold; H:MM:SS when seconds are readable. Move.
**9:16**
